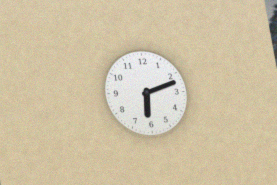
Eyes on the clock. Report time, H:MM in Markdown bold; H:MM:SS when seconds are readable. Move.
**6:12**
